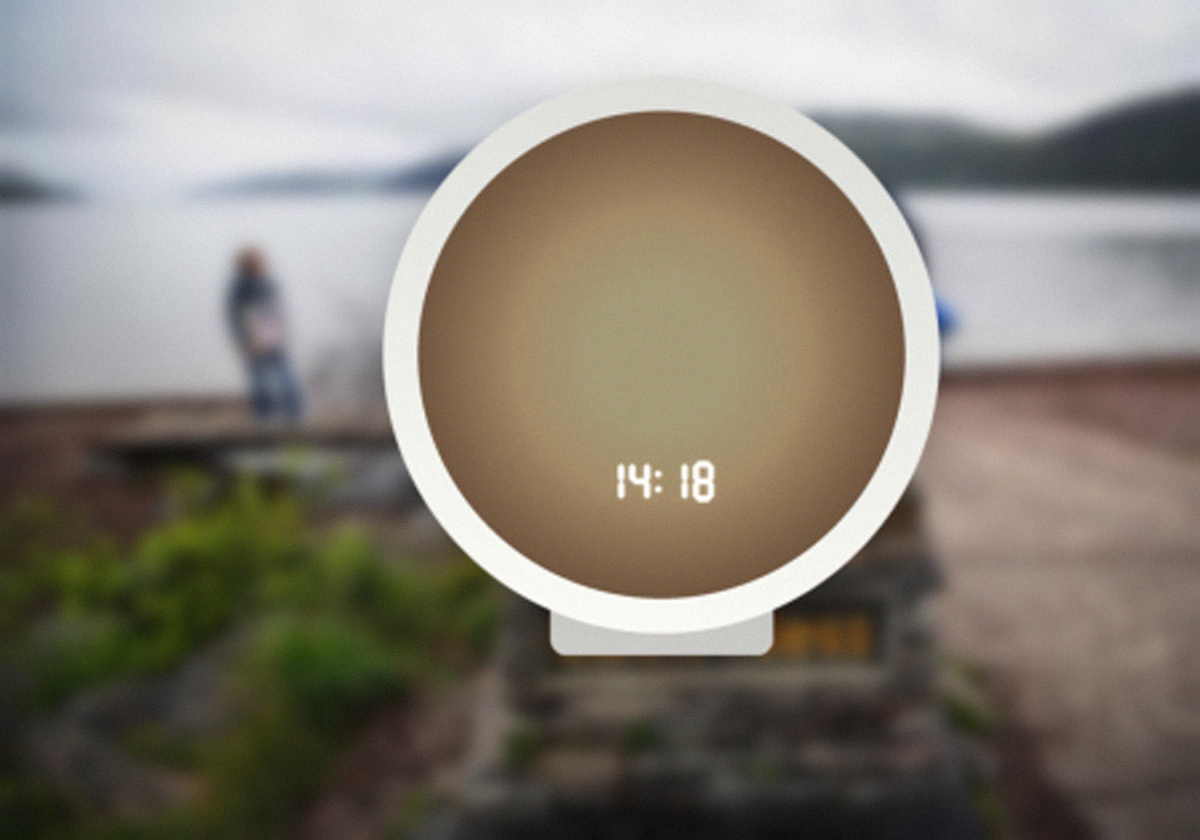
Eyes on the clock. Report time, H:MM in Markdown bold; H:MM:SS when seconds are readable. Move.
**14:18**
